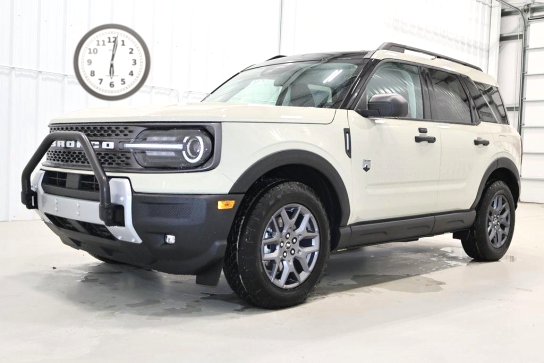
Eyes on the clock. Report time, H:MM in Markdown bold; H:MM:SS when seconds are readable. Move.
**6:02**
